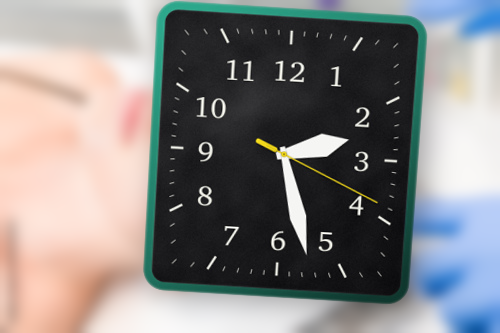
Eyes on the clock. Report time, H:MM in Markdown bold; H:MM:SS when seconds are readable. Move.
**2:27:19**
